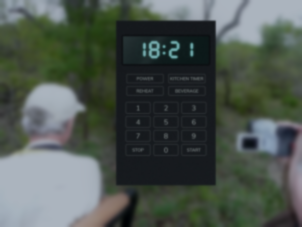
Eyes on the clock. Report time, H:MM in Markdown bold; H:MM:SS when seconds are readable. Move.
**18:21**
